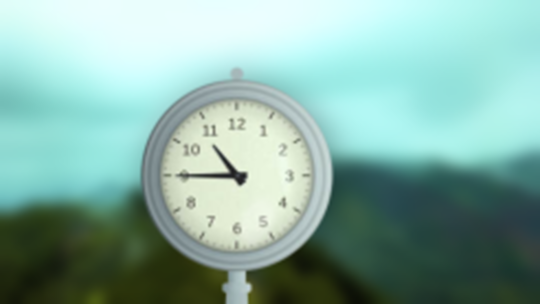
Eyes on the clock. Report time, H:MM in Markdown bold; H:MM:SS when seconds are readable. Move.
**10:45**
